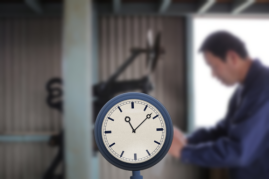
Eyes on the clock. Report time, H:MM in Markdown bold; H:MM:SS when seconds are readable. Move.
**11:08**
